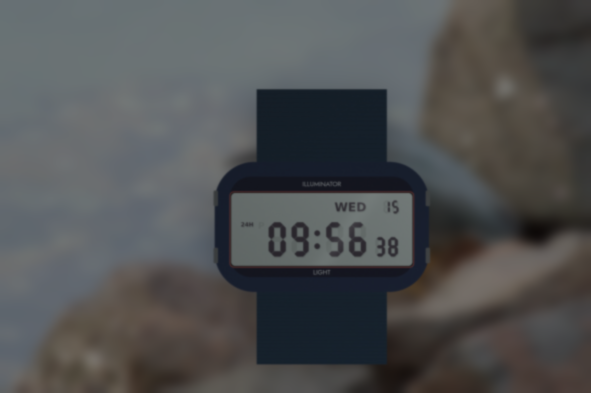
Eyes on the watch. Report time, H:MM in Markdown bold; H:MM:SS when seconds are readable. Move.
**9:56:38**
